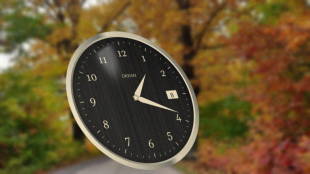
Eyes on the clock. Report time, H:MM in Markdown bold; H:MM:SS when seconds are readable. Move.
**1:19**
